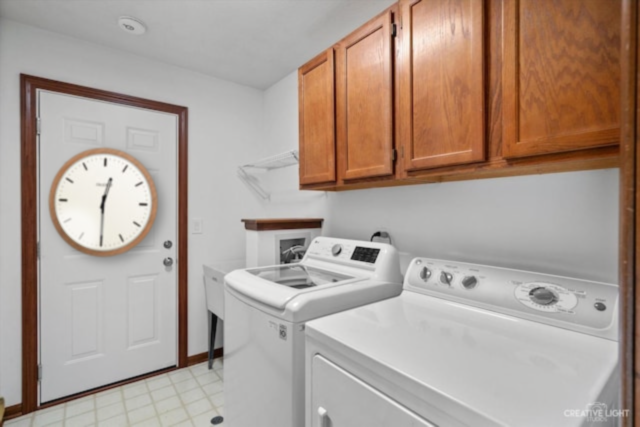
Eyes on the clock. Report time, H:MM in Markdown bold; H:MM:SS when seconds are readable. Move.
**12:30**
